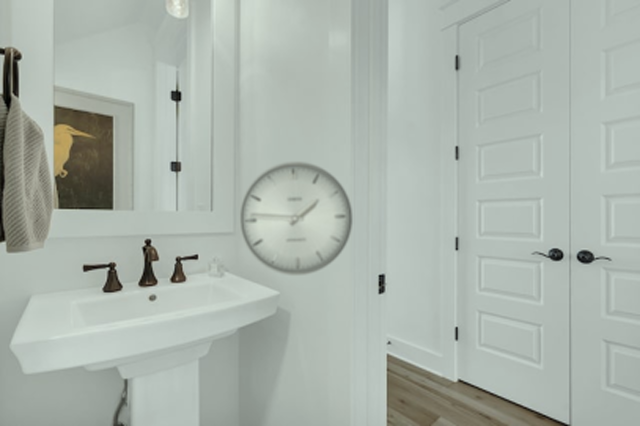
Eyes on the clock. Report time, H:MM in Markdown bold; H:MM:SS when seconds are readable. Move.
**1:46**
